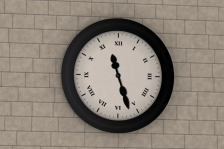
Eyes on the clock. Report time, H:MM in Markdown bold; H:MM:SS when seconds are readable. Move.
**11:27**
